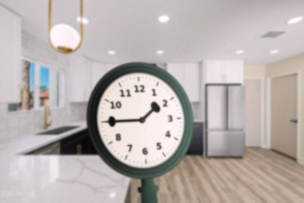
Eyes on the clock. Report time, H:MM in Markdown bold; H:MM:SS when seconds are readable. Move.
**1:45**
